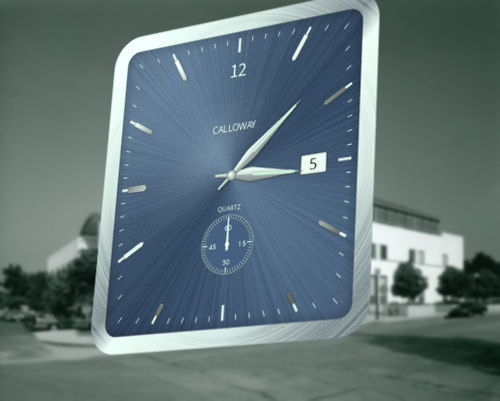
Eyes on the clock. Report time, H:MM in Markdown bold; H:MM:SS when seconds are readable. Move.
**3:08**
